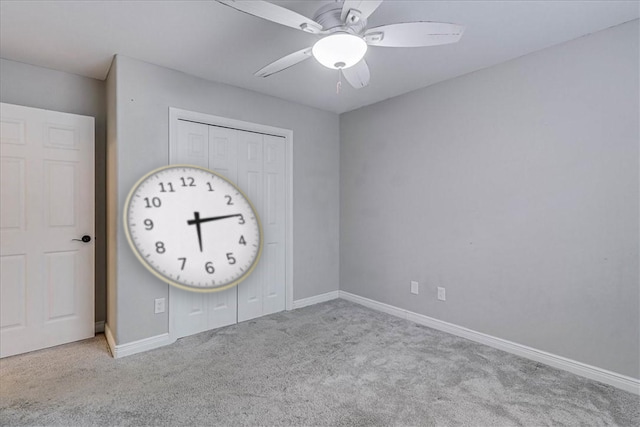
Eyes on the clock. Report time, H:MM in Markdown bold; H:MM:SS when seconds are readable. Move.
**6:14**
